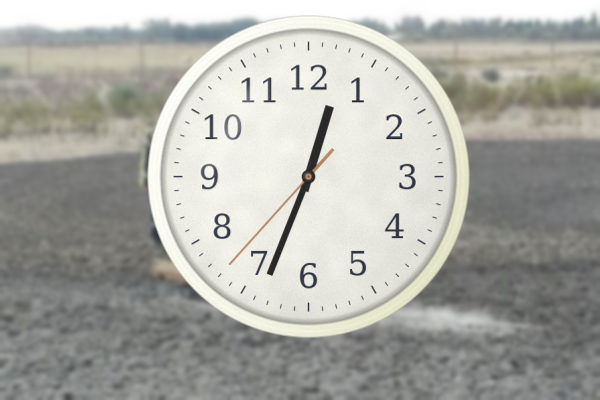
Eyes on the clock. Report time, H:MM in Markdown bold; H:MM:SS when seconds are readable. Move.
**12:33:37**
